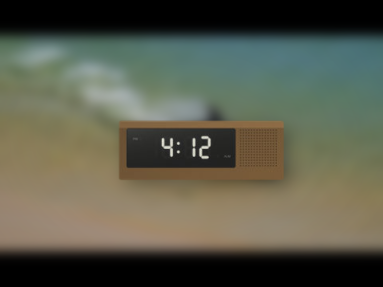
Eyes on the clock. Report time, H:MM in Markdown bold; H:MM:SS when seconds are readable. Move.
**4:12**
